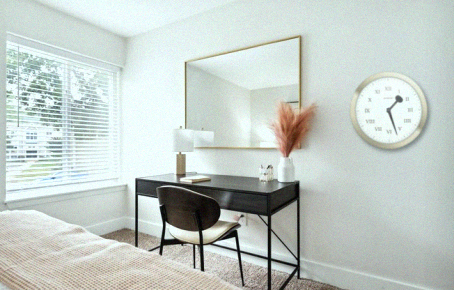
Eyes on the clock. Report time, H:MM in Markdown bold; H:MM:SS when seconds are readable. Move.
**1:27**
